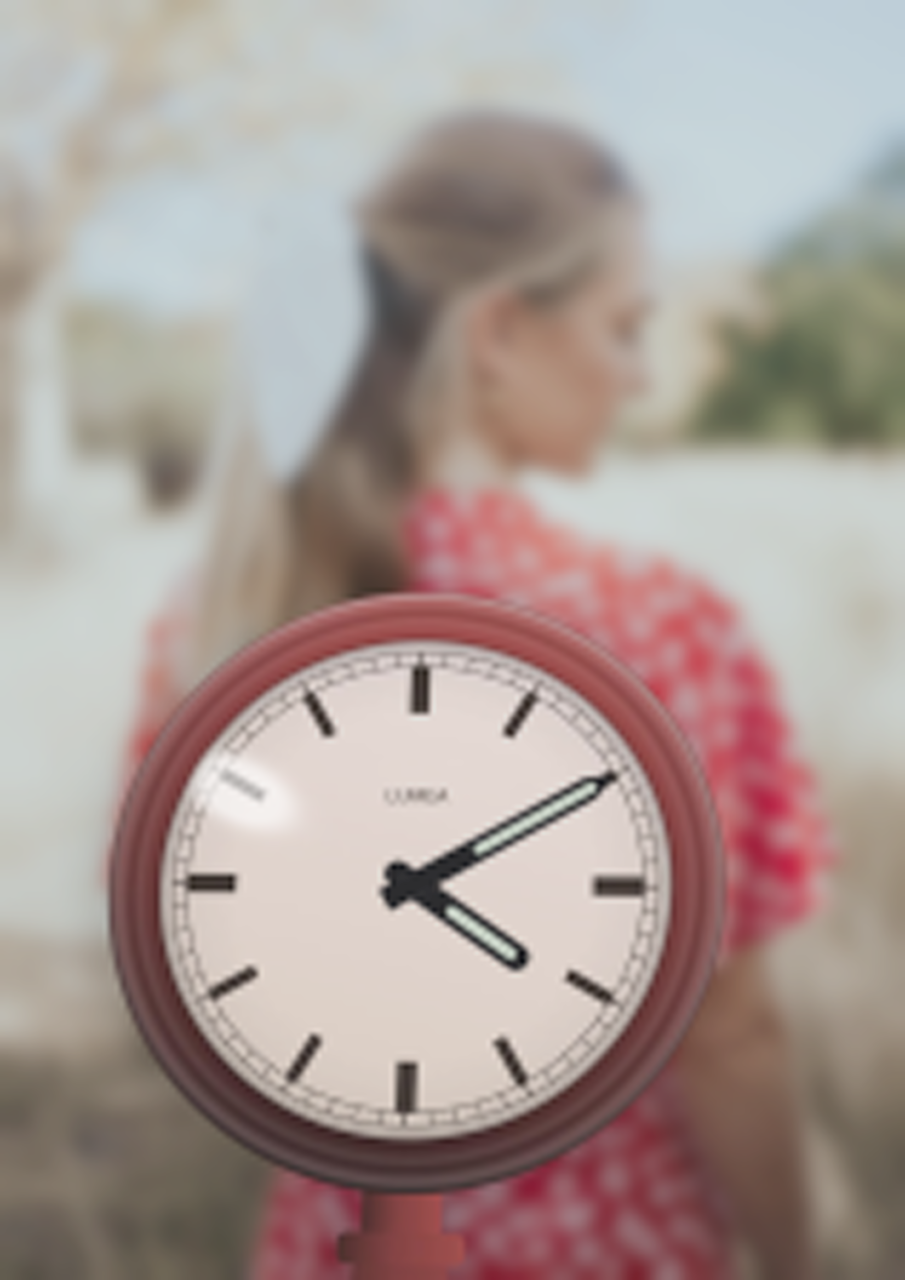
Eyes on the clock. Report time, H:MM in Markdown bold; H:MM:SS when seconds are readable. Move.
**4:10**
